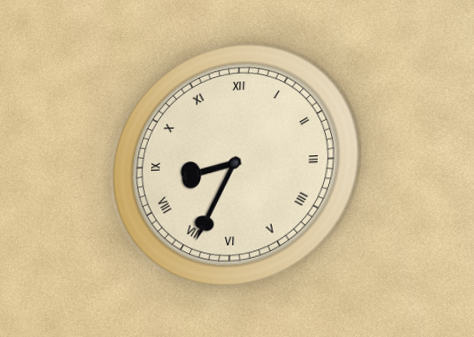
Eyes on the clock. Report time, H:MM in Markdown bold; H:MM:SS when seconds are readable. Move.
**8:34**
